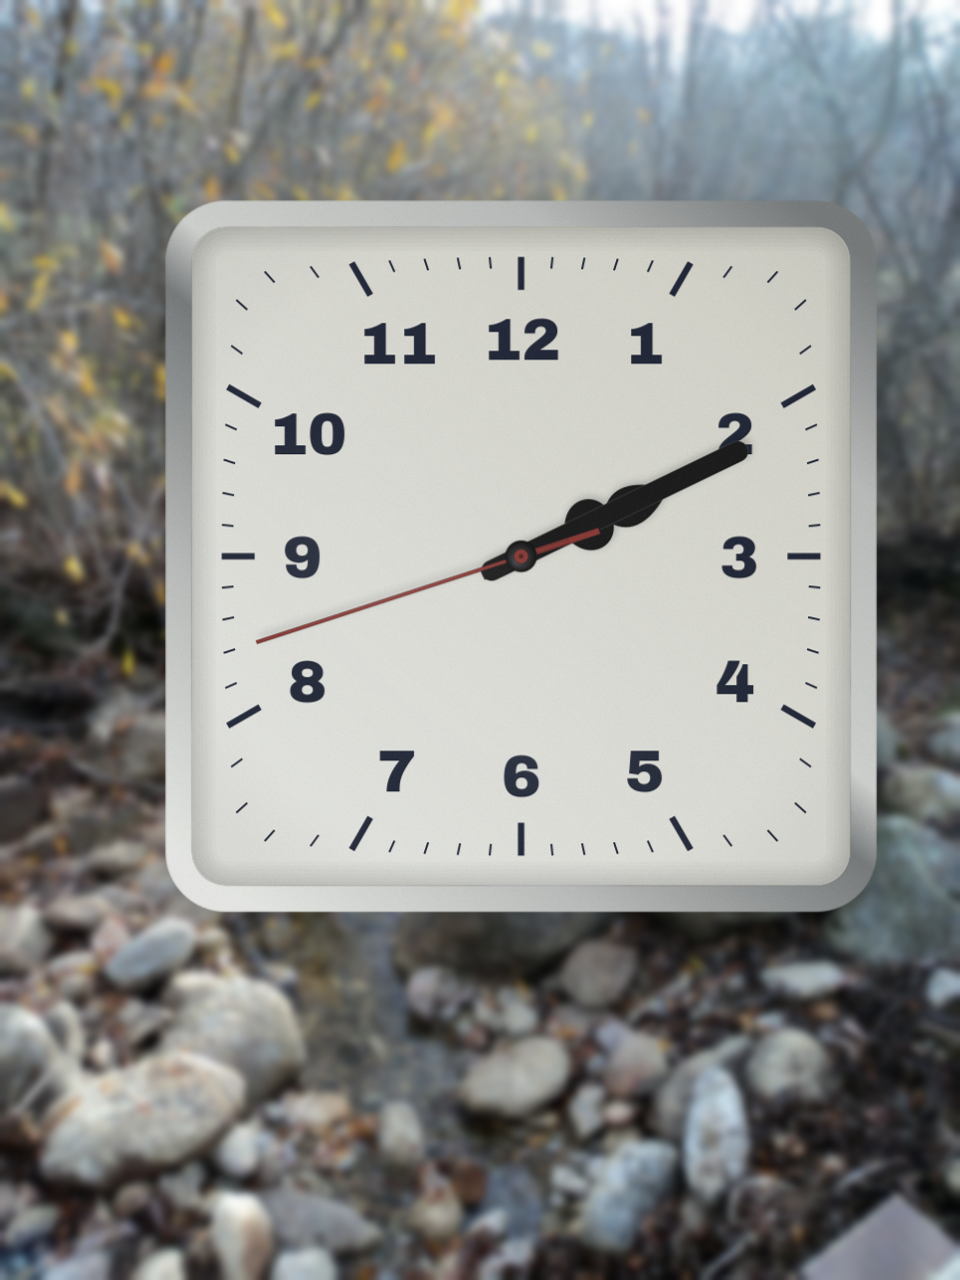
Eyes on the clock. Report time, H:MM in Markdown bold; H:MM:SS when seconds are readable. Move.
**2:10:42**
